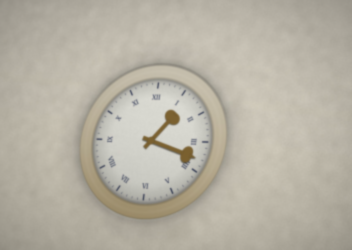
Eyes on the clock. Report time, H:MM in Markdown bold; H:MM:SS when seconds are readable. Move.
**1:18**
